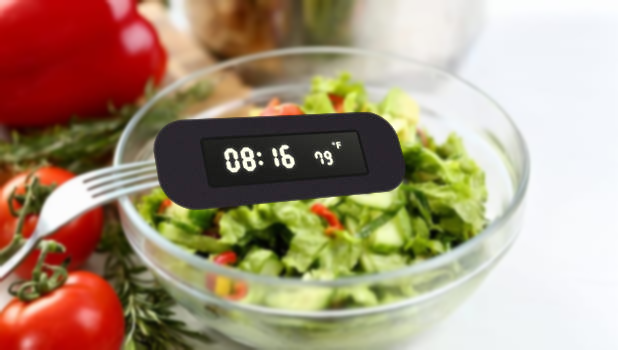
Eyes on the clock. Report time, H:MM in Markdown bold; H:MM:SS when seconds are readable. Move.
**8:16**
